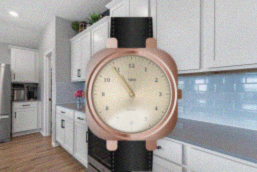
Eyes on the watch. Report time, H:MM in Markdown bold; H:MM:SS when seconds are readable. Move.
**10:54**
